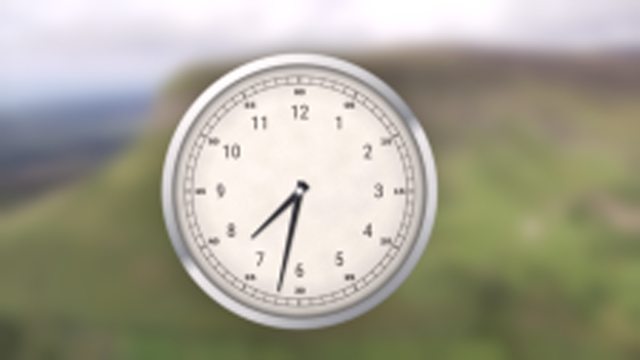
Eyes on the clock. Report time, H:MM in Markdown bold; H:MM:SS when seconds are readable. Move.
**7:32**
